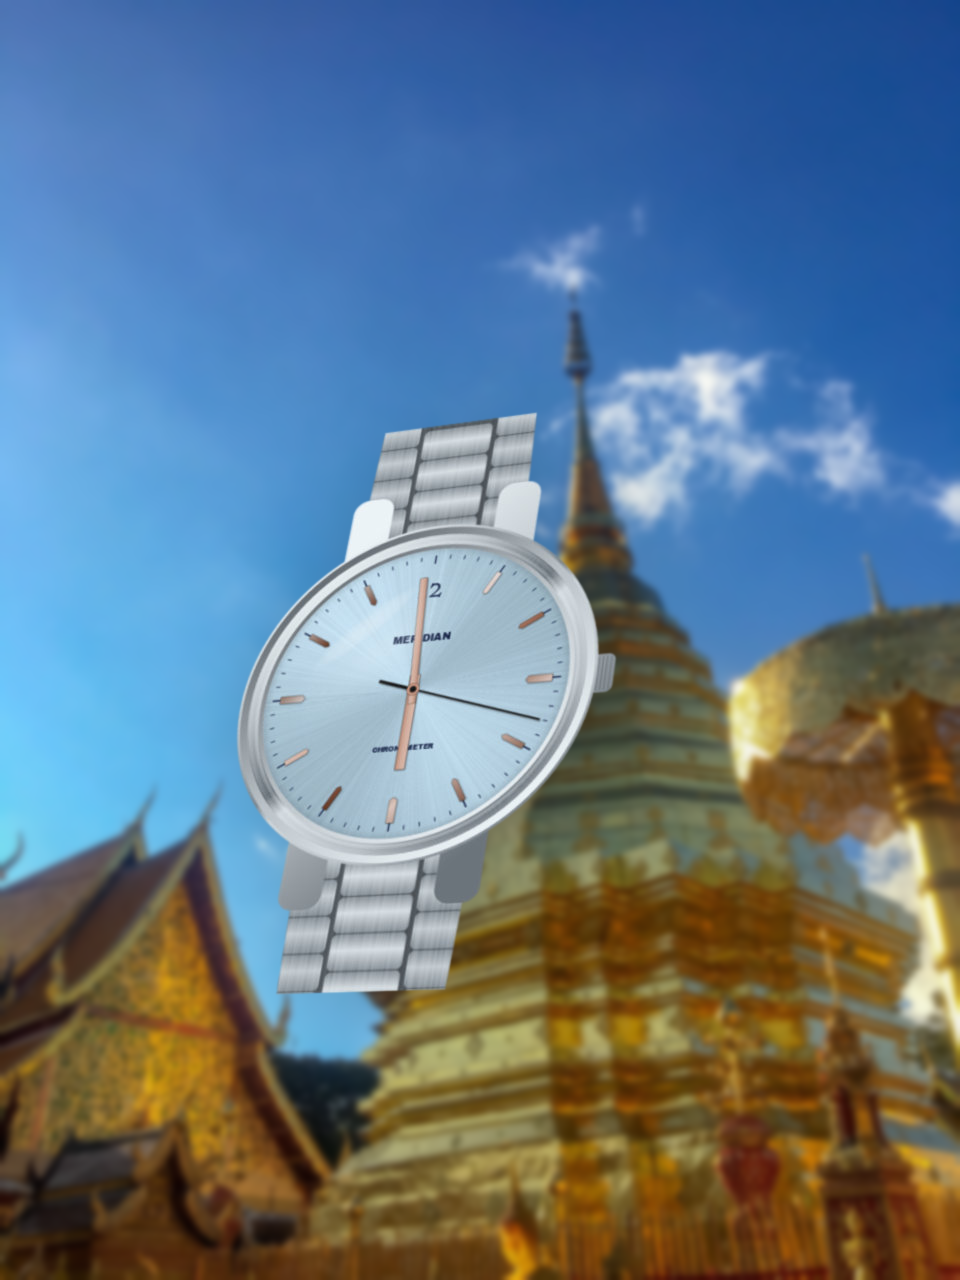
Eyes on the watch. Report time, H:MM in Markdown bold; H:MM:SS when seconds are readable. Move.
**5:59:18**
